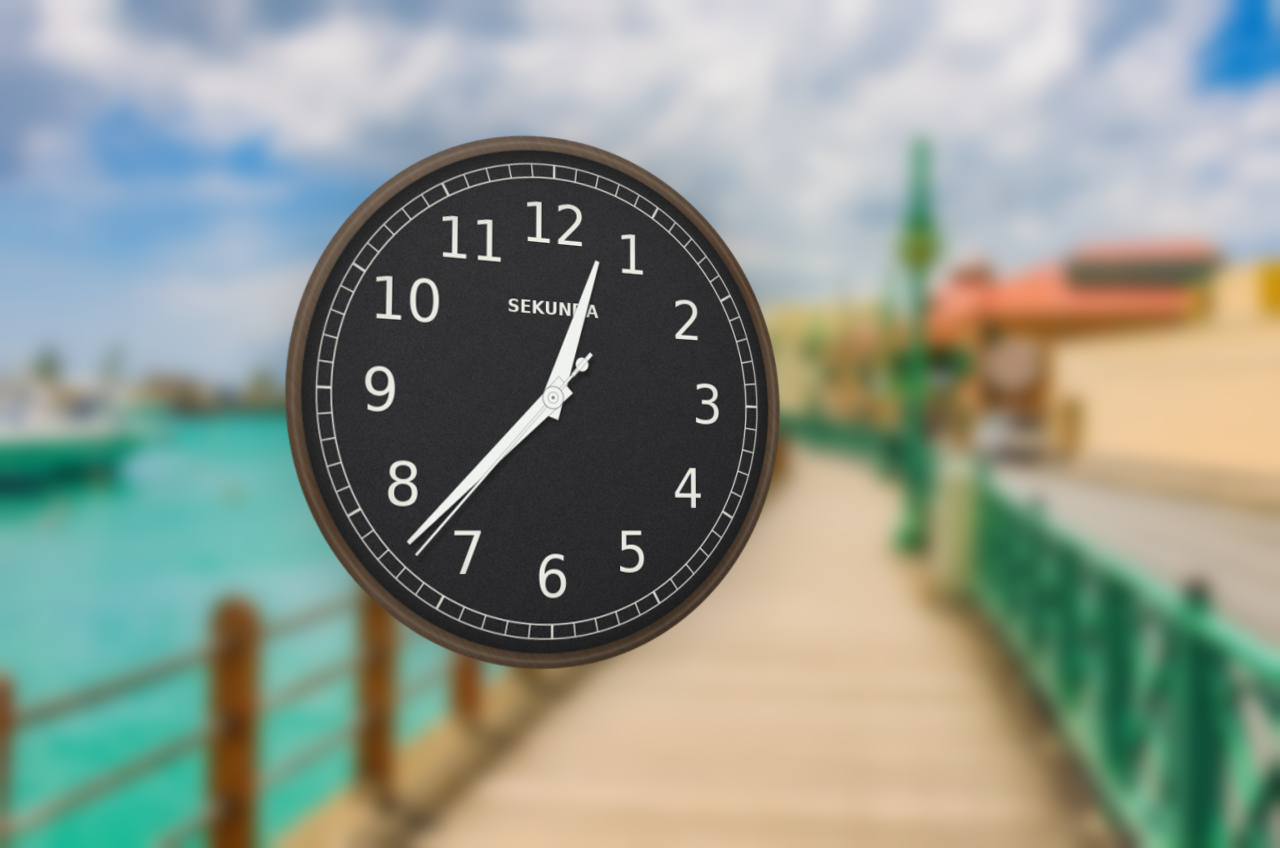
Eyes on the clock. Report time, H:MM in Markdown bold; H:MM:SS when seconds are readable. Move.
**12:37:37**
